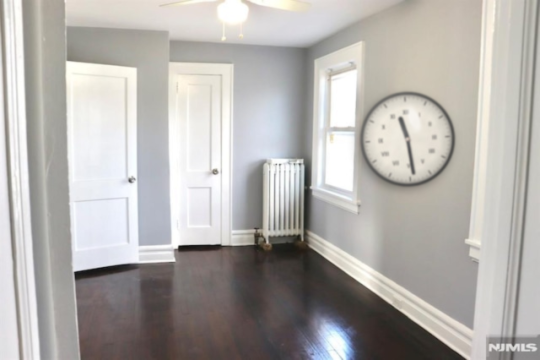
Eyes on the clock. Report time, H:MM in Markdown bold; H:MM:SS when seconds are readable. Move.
**11:29**
